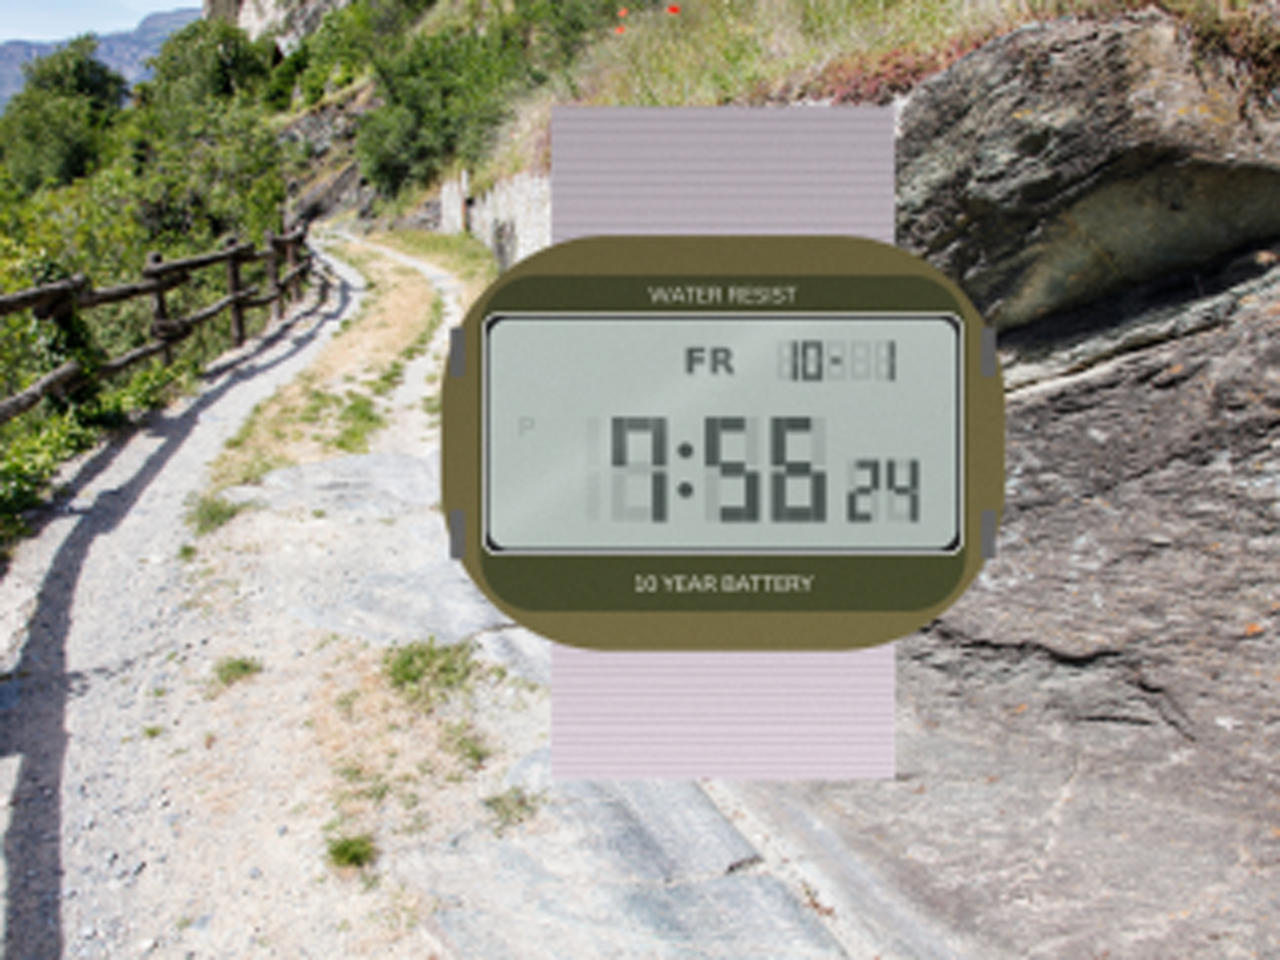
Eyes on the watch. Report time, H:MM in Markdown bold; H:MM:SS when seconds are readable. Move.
**7:56:24**
